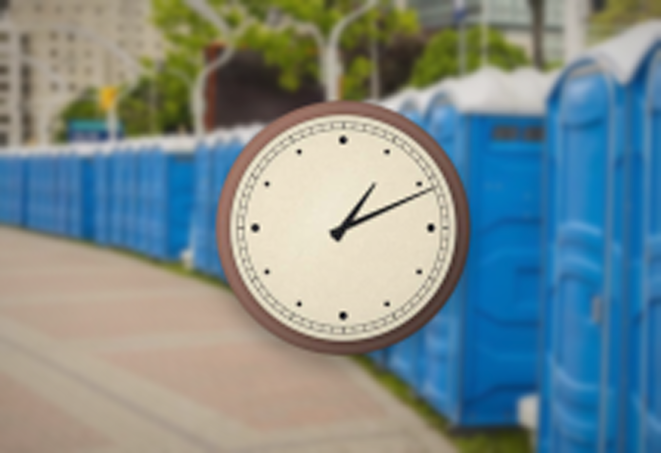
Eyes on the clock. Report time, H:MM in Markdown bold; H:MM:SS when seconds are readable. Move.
**1:11**
